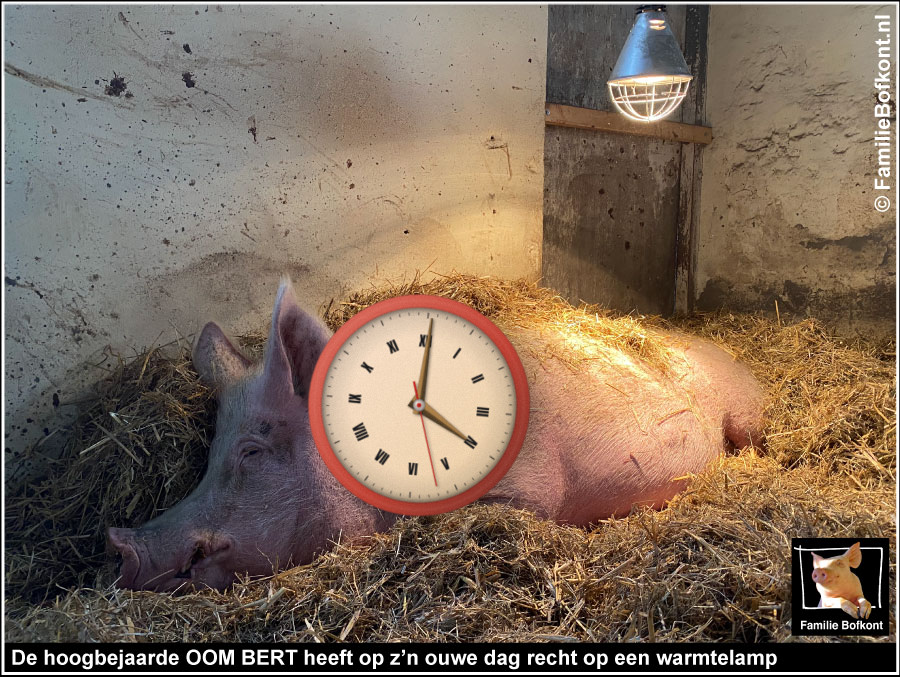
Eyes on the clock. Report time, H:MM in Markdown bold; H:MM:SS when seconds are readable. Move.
**4:00:27**
